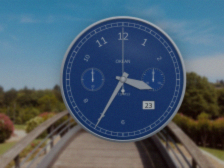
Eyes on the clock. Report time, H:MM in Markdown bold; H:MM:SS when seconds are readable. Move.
**3:35**
